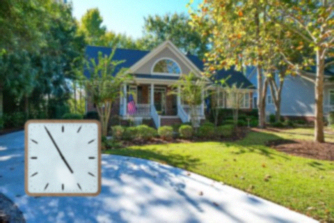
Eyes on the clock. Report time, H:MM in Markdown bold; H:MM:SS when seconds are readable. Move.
**4:55**
